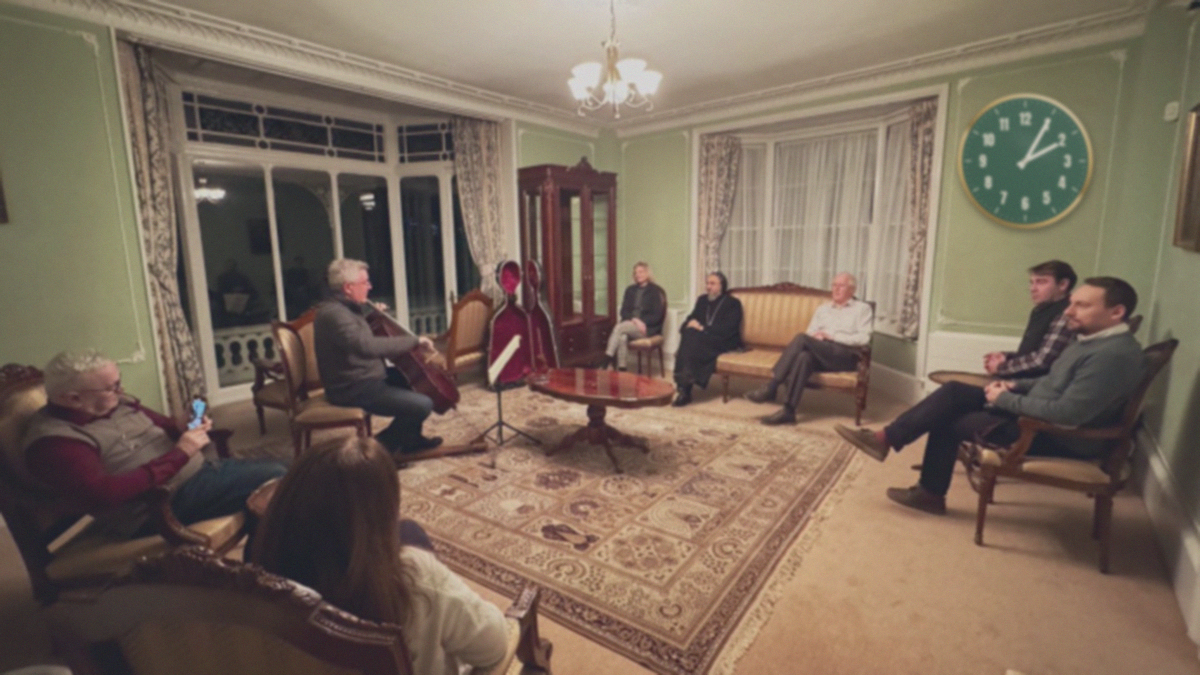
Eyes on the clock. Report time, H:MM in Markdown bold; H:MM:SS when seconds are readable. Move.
**2:05**
